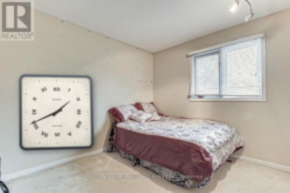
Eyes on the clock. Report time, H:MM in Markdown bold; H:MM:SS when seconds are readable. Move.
**1:41**
